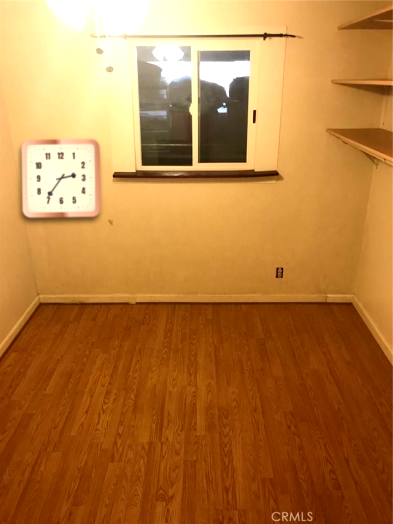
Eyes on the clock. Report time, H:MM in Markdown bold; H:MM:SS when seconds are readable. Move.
**2:36**
